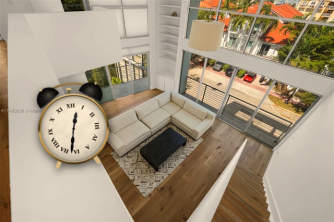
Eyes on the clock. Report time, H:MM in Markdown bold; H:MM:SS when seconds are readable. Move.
**12:32**
